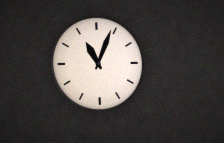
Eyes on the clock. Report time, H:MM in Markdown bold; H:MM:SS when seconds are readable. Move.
**11:04**
